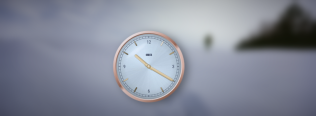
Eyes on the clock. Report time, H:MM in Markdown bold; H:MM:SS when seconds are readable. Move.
**10:20**
